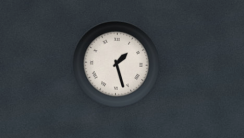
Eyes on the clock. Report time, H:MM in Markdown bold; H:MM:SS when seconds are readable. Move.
**1:27**
